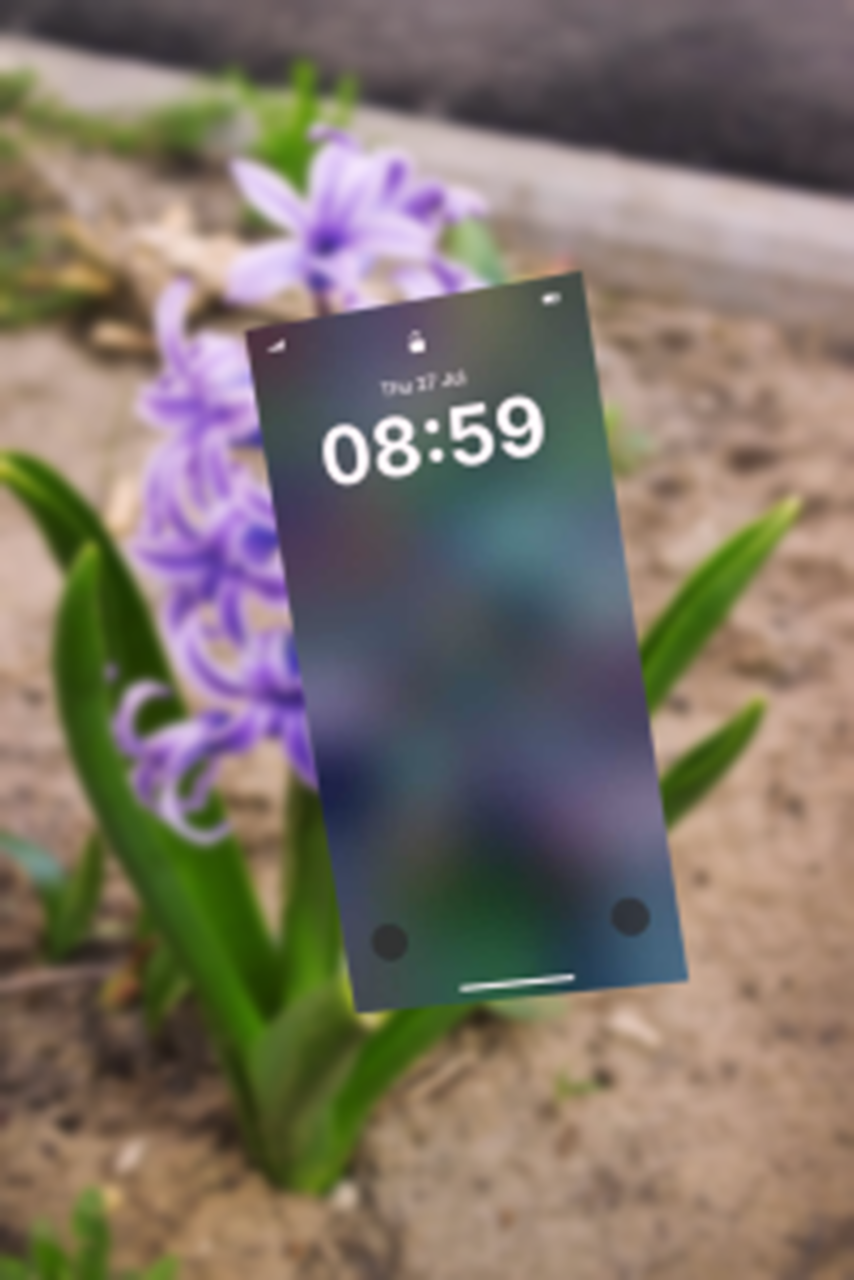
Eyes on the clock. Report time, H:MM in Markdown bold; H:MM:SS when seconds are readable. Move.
**8:59**
